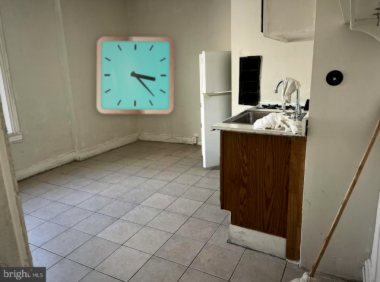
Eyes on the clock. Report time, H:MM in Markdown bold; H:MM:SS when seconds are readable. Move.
**3:23**
